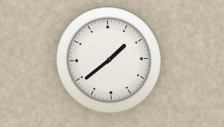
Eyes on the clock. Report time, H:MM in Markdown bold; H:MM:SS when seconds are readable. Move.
**1:39**
